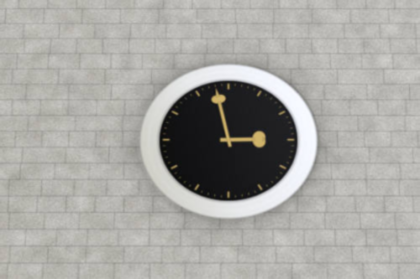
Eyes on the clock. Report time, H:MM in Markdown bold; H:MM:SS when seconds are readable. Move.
**2:58**
